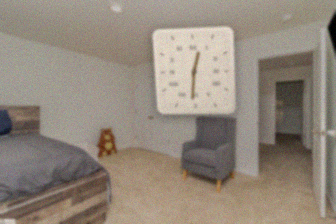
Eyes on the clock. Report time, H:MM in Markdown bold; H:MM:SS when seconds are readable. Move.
**12:31**
